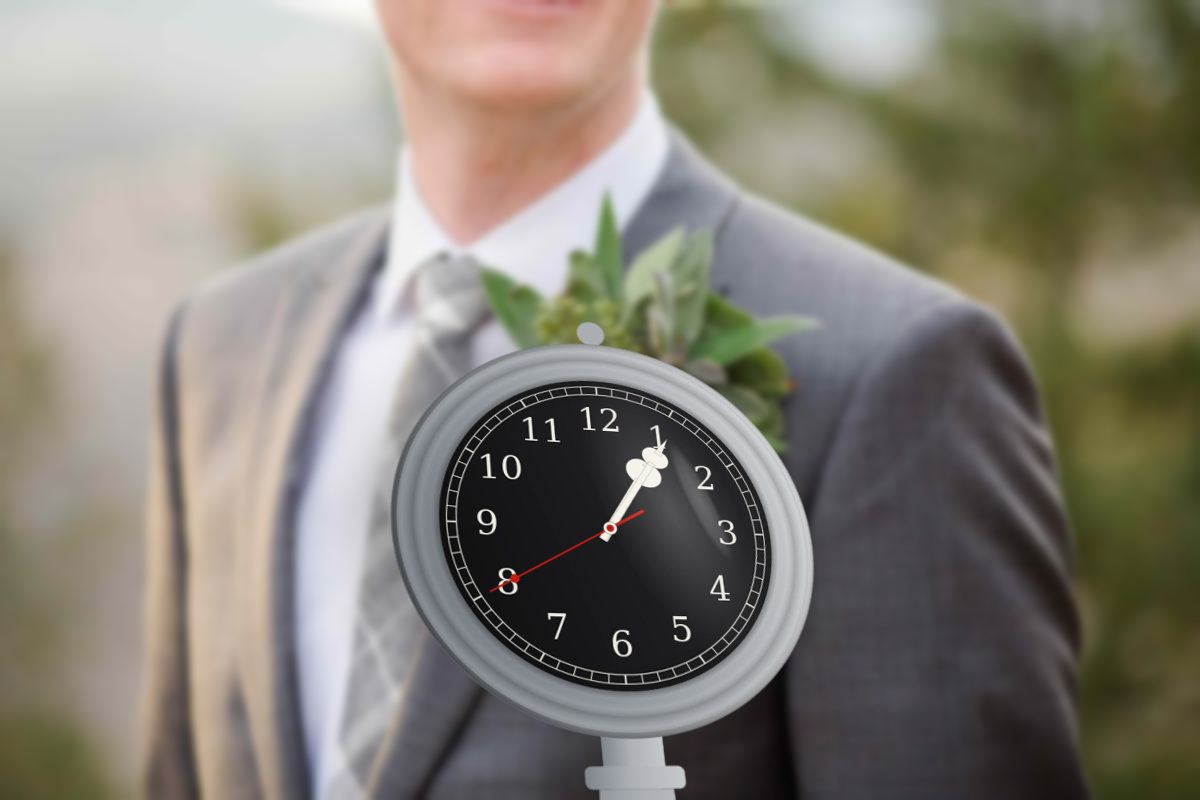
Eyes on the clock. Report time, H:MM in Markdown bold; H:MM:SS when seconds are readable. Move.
**1:05:40**
